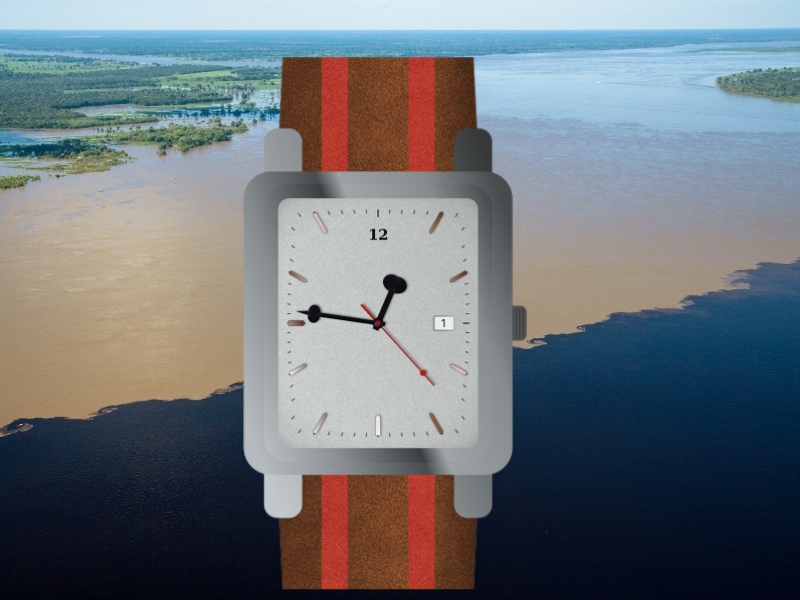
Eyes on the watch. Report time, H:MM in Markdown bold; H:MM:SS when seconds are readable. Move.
**12:46:23**
